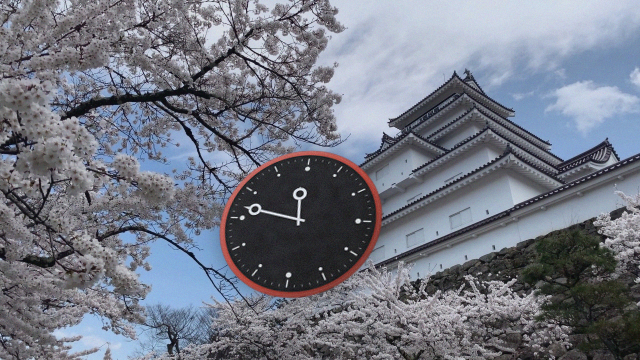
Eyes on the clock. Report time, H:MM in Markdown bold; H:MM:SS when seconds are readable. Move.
**11:47**
